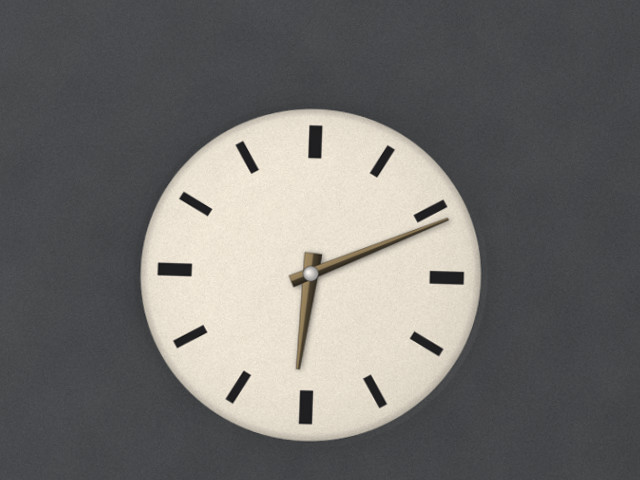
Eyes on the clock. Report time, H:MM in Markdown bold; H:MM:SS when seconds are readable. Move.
**6:11**
